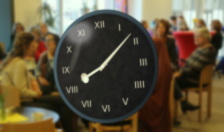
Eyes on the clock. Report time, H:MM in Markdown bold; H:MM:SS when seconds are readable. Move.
**8:08**
